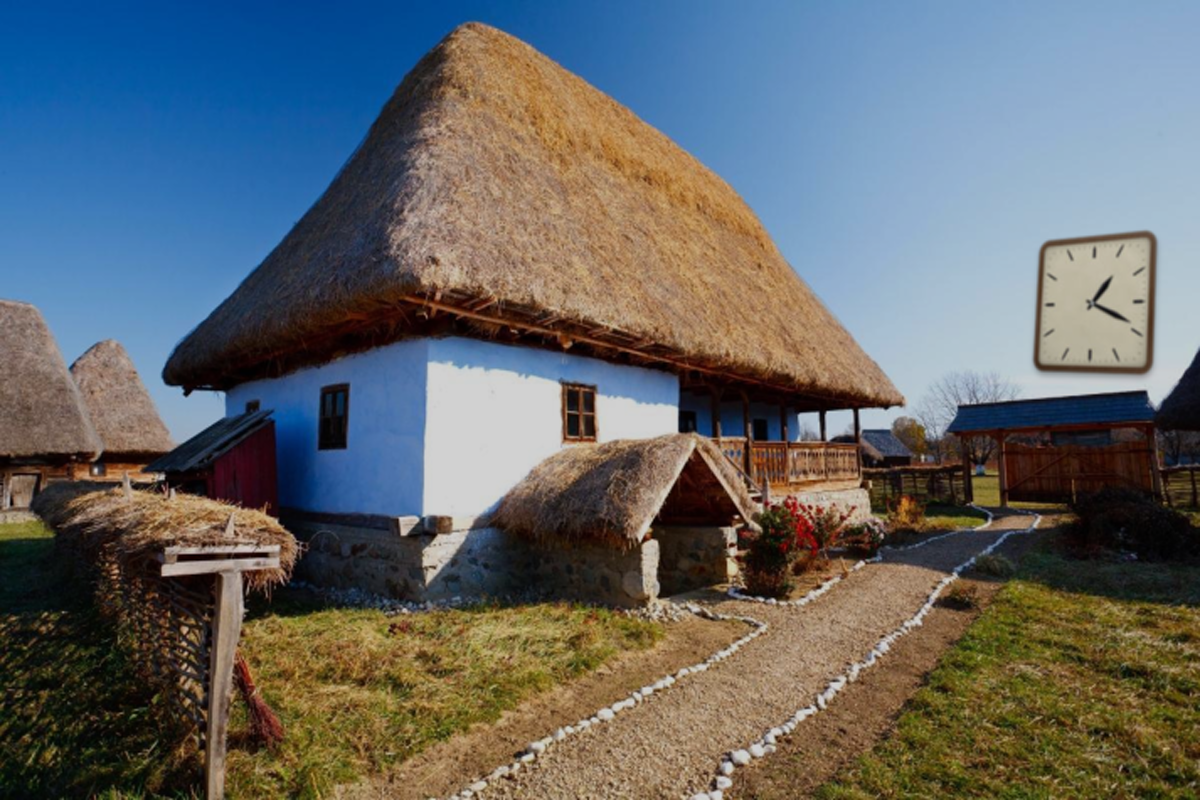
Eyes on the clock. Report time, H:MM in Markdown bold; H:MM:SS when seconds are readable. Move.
**1:19**
